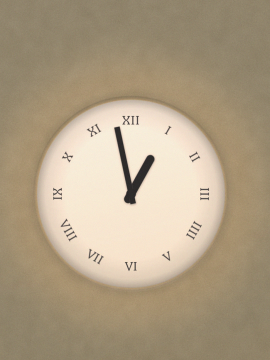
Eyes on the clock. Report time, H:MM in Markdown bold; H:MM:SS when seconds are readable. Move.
**12:58**
